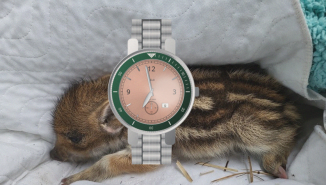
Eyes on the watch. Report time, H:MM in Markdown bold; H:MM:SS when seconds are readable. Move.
**6:58**
